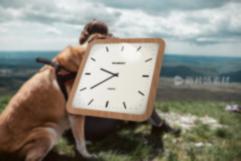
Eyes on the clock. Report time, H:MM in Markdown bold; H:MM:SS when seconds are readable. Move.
**9:39**
